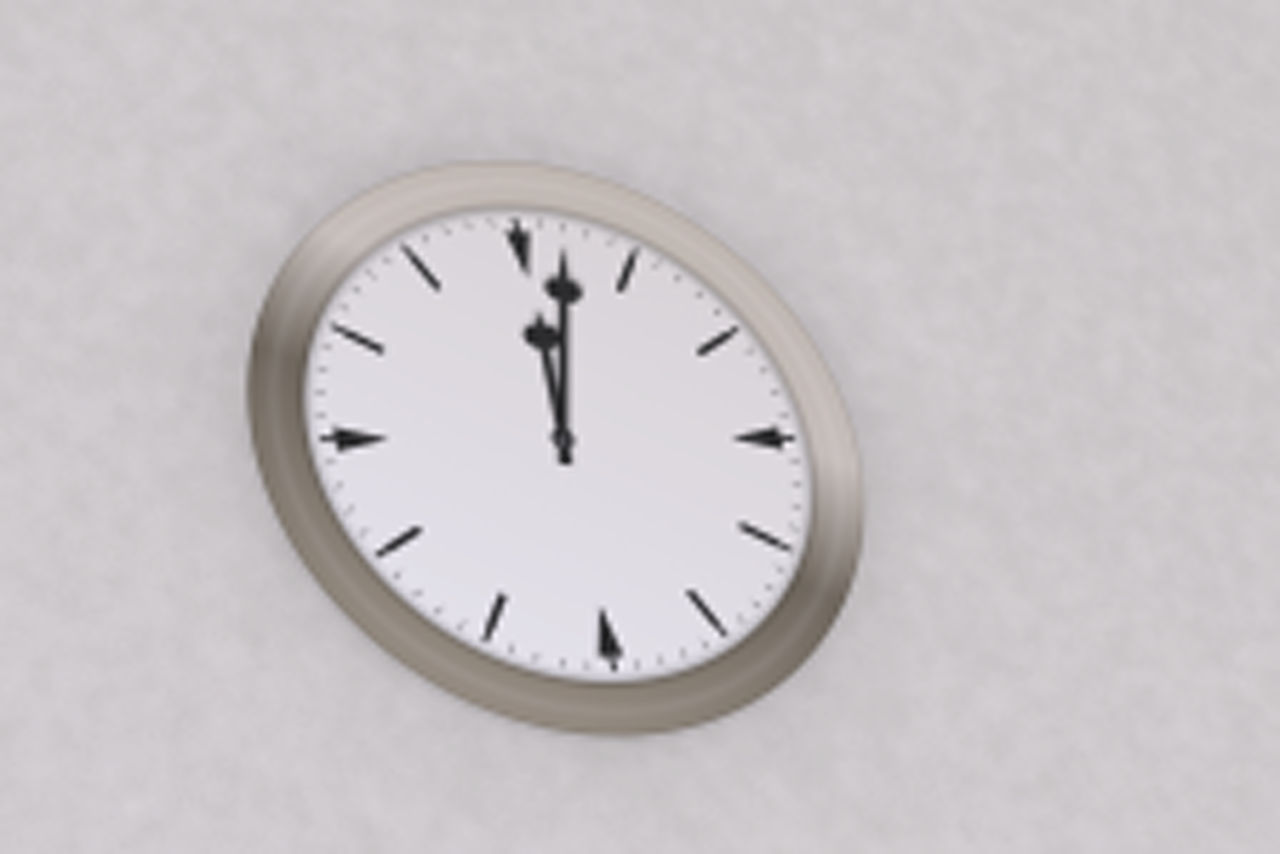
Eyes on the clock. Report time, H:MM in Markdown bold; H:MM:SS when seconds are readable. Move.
**12:02**
